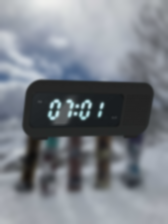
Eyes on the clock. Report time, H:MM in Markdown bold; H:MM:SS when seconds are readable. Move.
**7:01**
